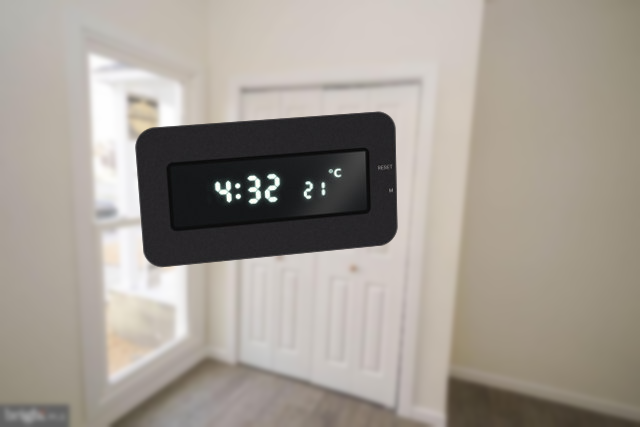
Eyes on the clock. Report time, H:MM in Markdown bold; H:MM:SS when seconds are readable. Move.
**4:32**
